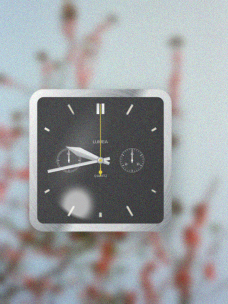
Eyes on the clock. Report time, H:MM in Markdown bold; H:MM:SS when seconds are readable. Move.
**9:43**
